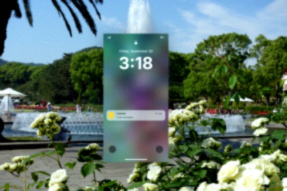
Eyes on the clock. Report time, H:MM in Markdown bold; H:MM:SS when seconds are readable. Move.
**3:18**
